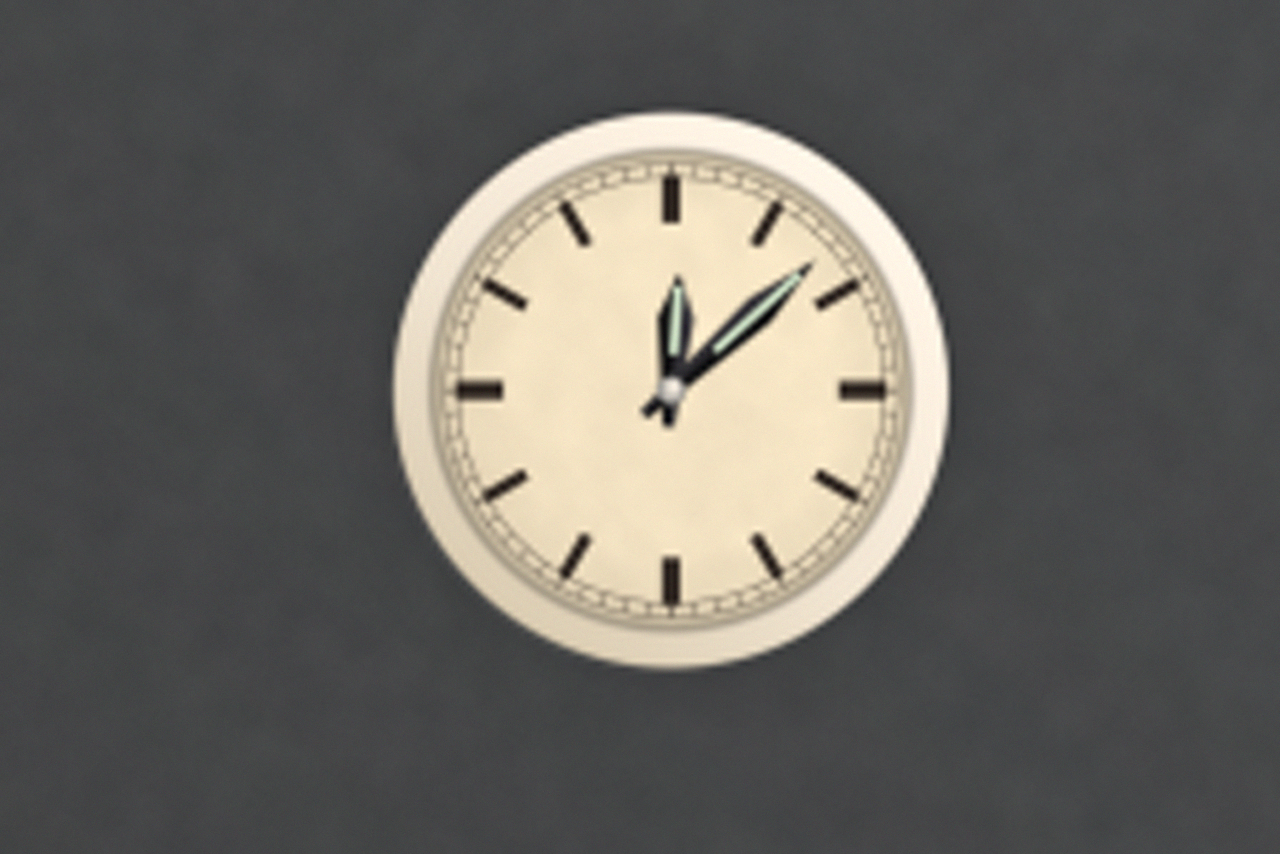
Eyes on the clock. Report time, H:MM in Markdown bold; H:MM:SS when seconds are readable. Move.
**12:08**
